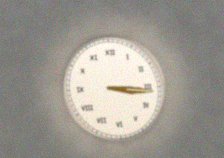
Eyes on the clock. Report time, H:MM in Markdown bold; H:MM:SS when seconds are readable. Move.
**3:16**
